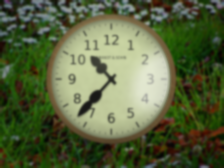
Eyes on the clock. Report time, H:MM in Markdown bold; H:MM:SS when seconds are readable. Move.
**10:37**
